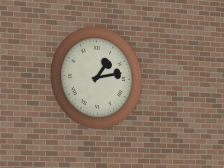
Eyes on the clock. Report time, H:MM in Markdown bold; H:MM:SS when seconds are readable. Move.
**1:13**
